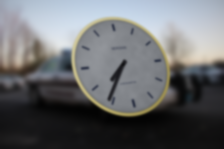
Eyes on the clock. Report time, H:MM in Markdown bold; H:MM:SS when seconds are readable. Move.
**7:36**
